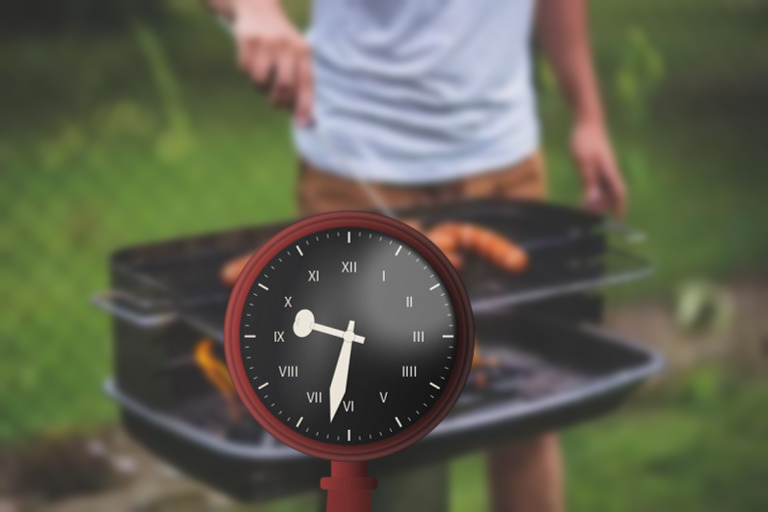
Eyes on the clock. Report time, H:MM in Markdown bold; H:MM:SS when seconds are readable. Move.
**9:32**
